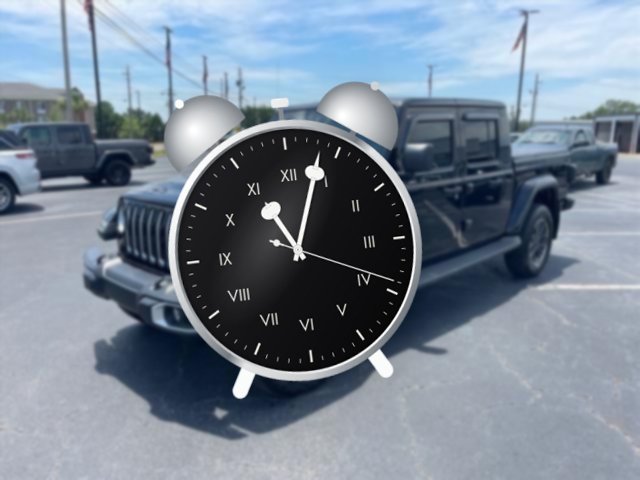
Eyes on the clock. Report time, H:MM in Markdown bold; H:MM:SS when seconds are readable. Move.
**11:03:19**
